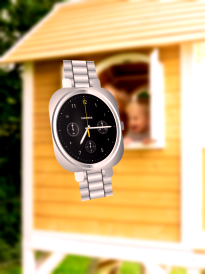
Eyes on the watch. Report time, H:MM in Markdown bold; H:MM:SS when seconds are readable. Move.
**7:15**
